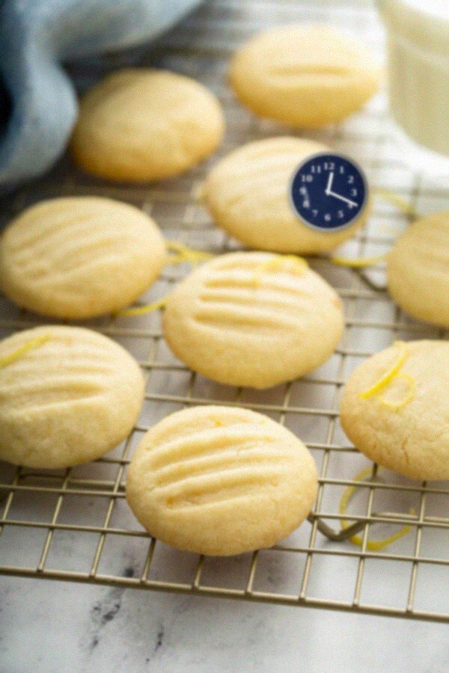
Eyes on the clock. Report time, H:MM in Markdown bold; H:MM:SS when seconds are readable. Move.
**12:19**
